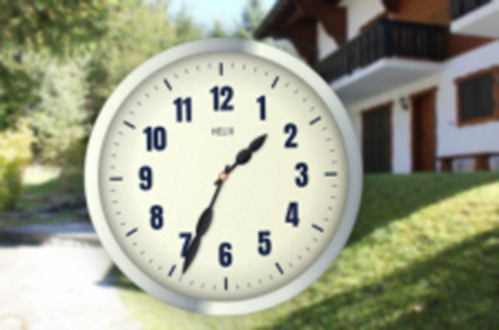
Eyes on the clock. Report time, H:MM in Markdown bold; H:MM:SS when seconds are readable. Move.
**1:34**
